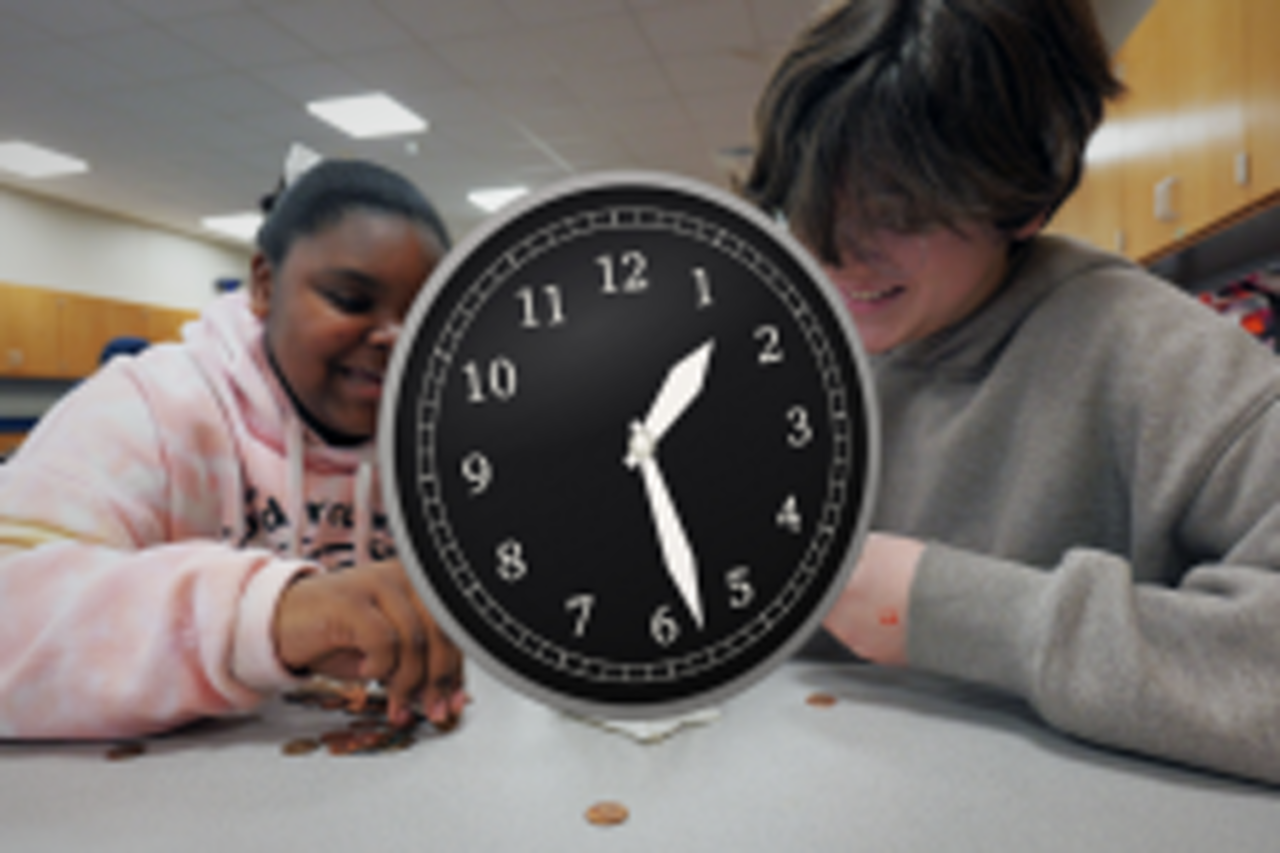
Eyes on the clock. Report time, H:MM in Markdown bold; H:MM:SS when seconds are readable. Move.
**1:28**
